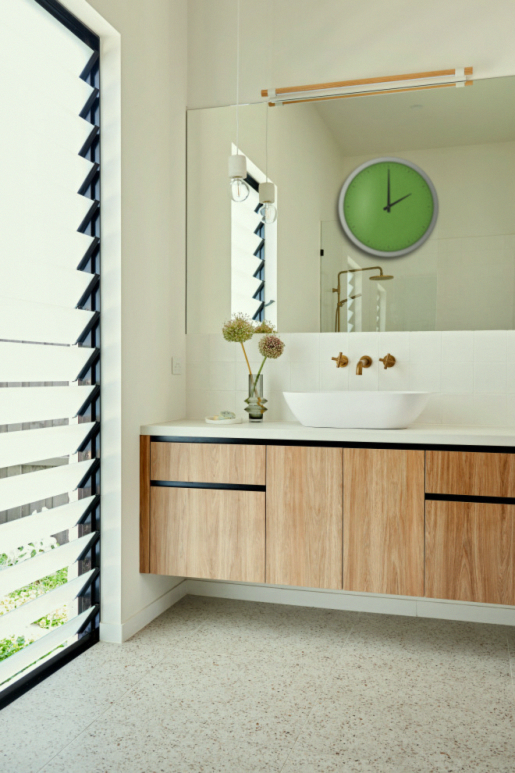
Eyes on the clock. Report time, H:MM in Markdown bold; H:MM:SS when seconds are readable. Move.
**2:00**
